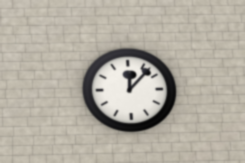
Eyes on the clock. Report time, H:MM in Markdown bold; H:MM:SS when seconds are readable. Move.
**12:07**
